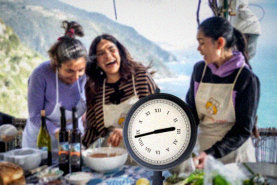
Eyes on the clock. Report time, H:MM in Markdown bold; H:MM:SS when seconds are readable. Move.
**2:43**
